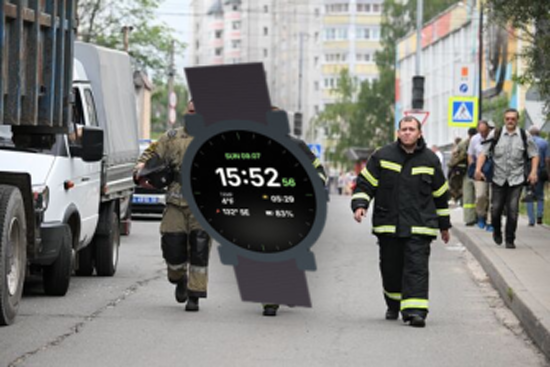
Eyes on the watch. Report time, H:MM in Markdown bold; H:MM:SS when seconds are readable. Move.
**15:52**
